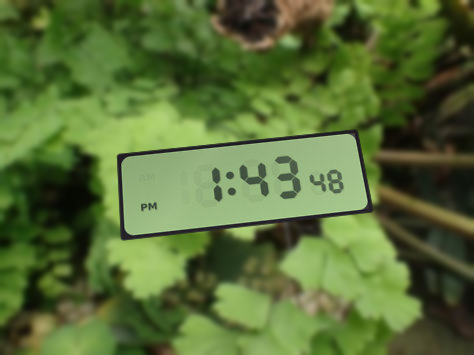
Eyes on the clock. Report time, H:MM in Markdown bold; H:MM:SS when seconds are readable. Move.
**1:43:48**
